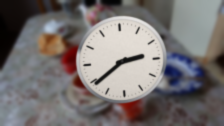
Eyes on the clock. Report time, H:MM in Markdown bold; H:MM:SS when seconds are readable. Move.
**2:39**
